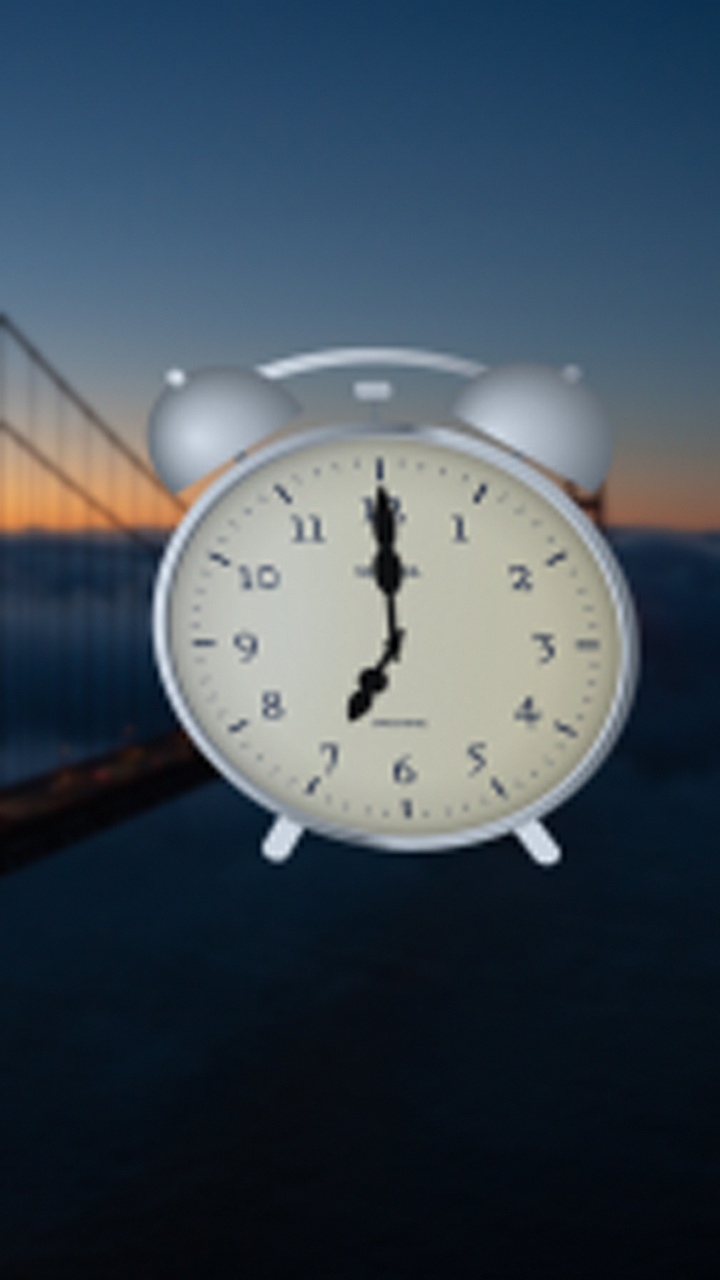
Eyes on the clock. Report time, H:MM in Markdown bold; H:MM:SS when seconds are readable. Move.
**7:00**
